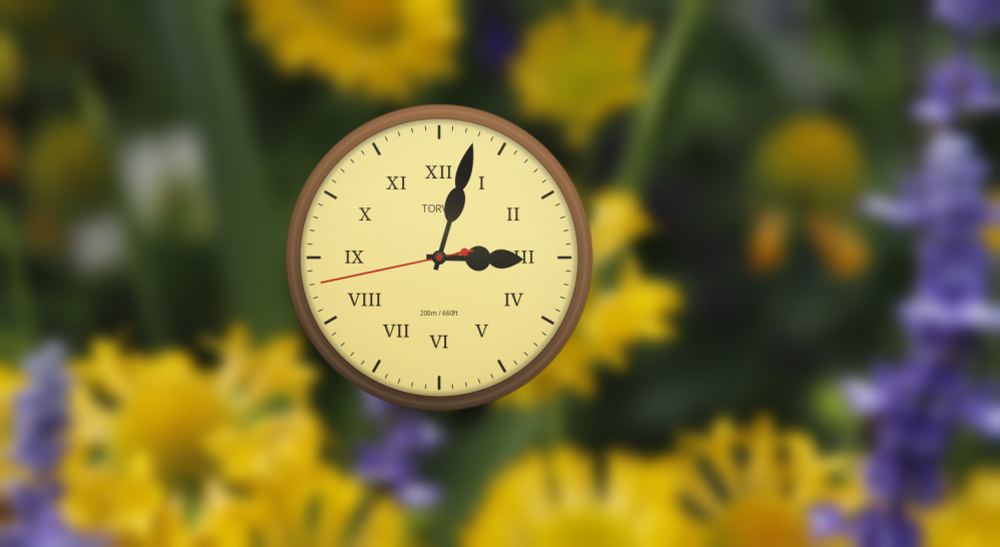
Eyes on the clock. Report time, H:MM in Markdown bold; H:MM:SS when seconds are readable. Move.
**3:02:43**
